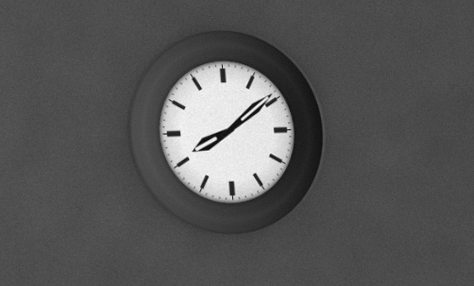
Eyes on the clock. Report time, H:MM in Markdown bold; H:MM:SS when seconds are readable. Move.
**8:09**
